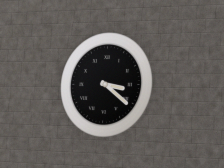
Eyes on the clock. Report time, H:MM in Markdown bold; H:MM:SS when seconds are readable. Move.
**3:21**
